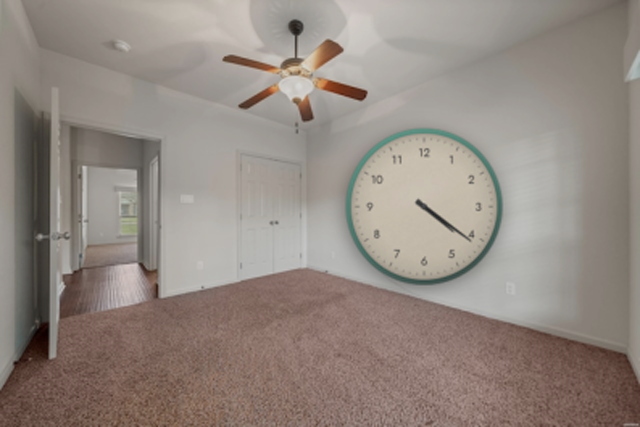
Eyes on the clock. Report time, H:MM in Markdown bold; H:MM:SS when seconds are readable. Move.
**4:21**
